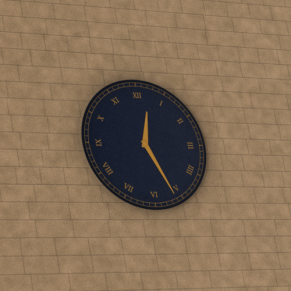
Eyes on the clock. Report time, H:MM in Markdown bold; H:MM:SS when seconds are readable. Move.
**12:26**
